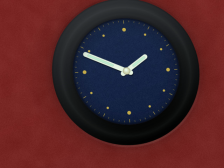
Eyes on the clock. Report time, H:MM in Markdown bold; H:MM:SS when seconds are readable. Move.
**1:49**
